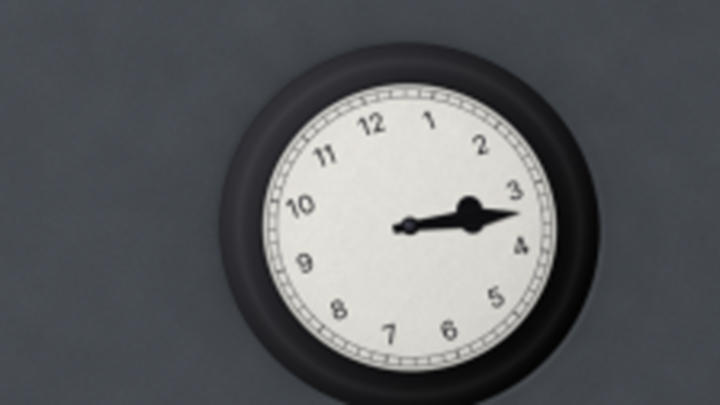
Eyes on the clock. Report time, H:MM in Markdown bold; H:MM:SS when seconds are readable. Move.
**3:17**
